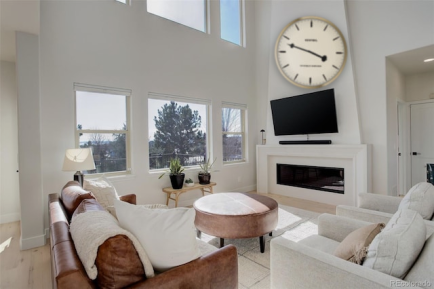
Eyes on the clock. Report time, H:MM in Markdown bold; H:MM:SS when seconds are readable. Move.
**3:48**
